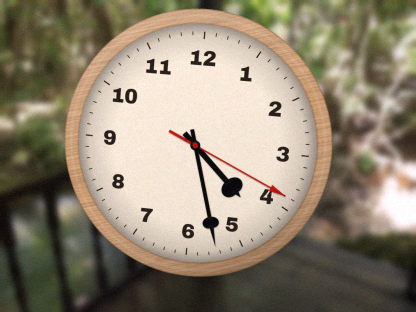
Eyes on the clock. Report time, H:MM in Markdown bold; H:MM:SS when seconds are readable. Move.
**4:27:19**
